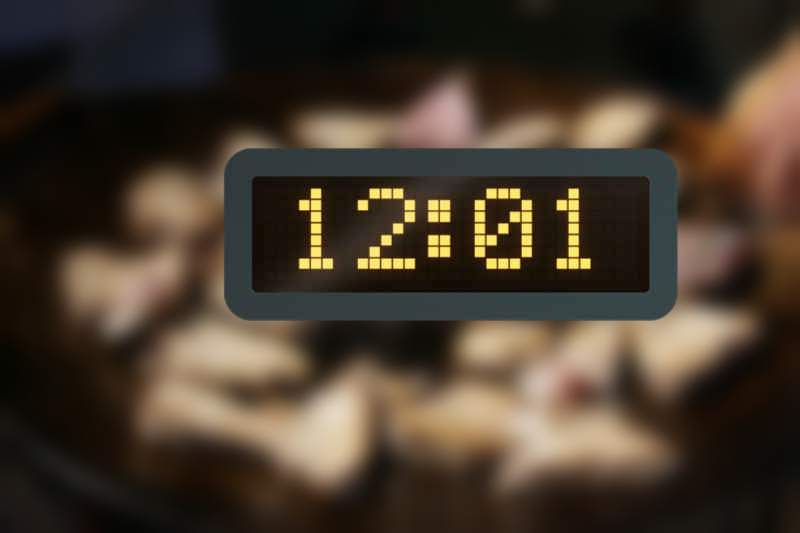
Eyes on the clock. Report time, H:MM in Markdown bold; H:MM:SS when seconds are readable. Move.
**12:01**
